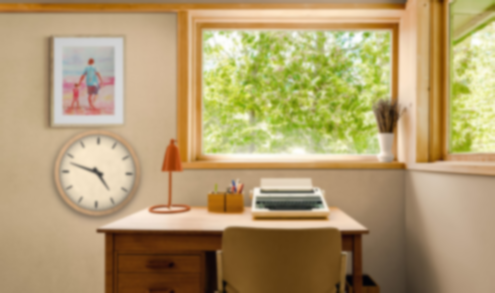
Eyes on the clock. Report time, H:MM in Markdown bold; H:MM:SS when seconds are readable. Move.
**4:48**
